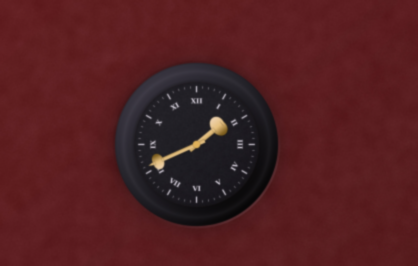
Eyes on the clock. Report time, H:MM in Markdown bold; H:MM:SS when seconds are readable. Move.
**1:41**
